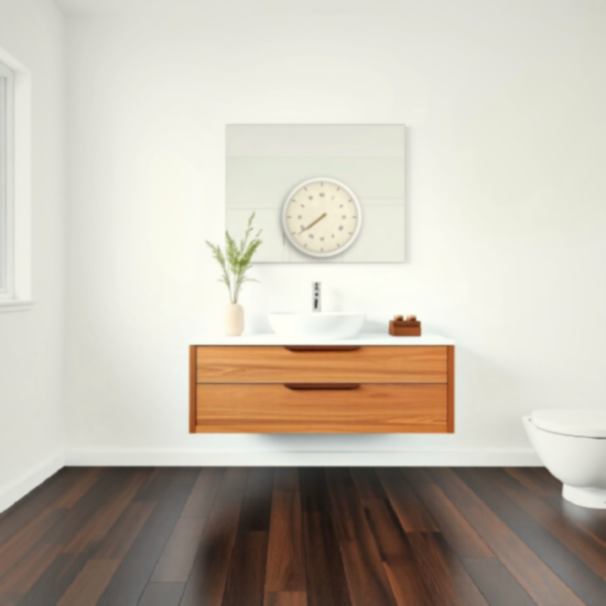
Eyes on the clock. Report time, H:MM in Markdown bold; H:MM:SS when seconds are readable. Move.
**7:39**
